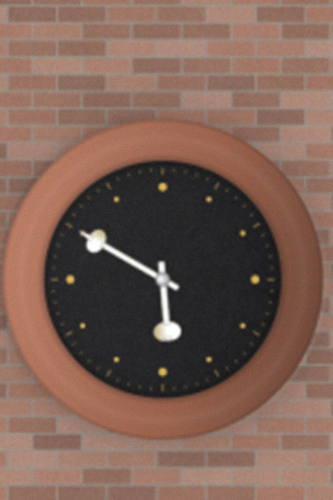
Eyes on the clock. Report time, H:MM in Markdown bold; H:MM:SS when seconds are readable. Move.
**5:50**
